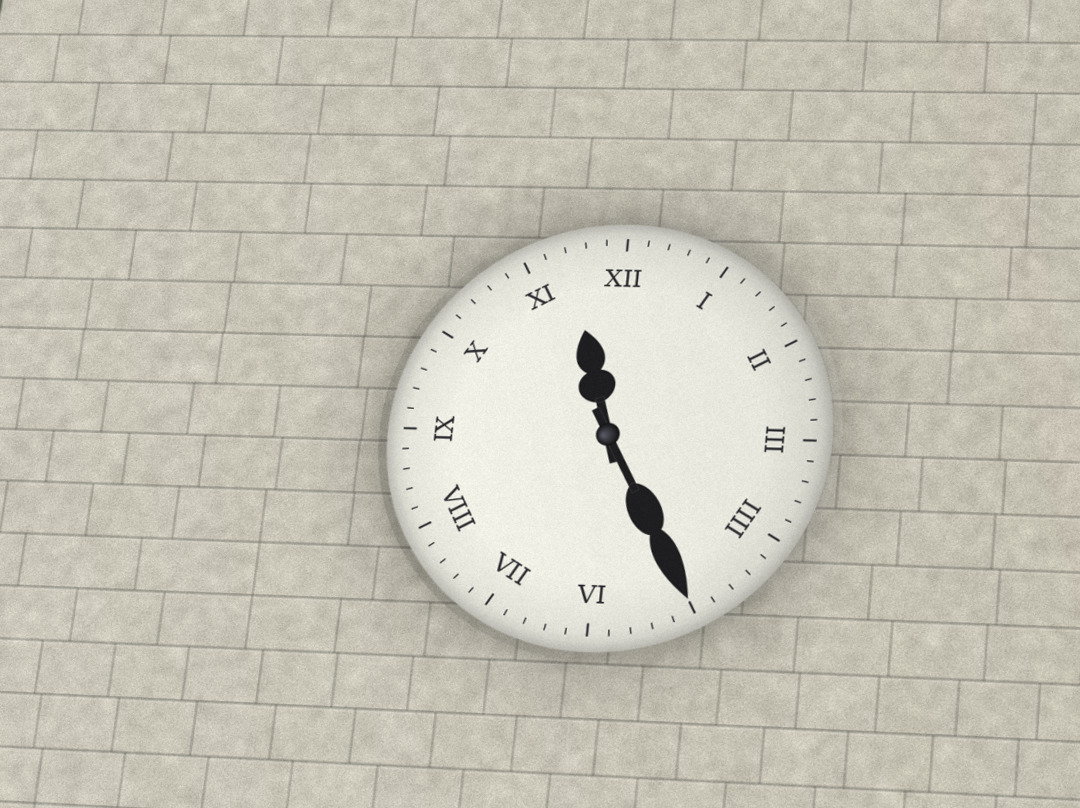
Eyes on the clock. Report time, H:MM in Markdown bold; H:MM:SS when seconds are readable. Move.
**11:25**
